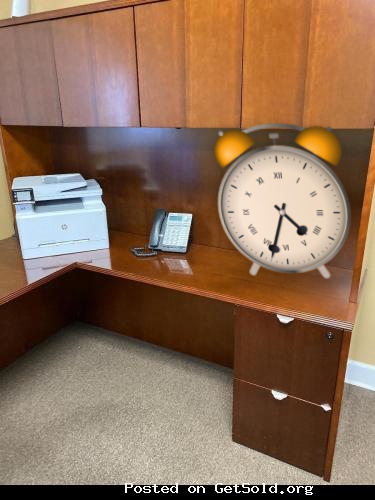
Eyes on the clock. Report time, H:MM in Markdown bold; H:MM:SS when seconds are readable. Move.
**4:33**
